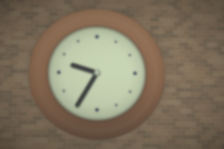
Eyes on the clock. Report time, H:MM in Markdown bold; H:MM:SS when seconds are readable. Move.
**9:35**
